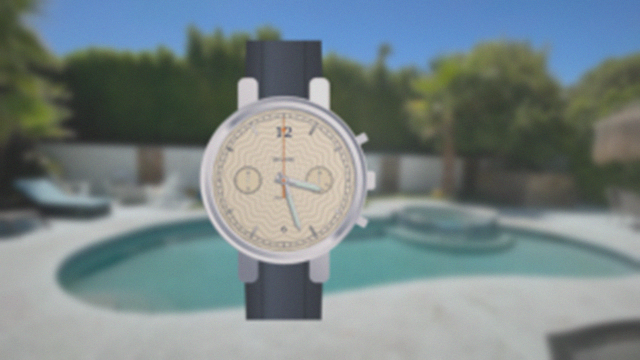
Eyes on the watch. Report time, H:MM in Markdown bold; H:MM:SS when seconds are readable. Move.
**3:27**
